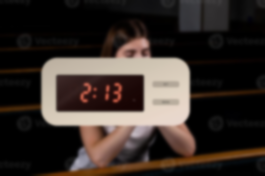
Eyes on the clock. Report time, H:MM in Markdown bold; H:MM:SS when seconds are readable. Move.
**2:13**
